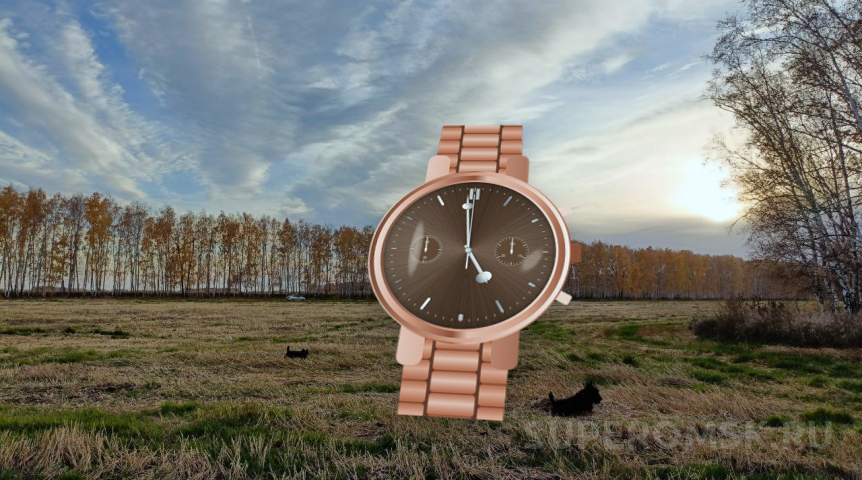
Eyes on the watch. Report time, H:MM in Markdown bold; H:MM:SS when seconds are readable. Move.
**4:59**
